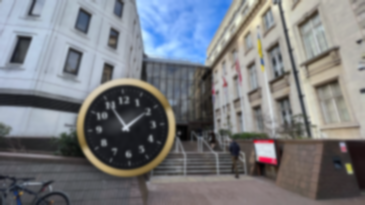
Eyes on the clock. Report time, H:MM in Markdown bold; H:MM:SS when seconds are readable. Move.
**1:55**
